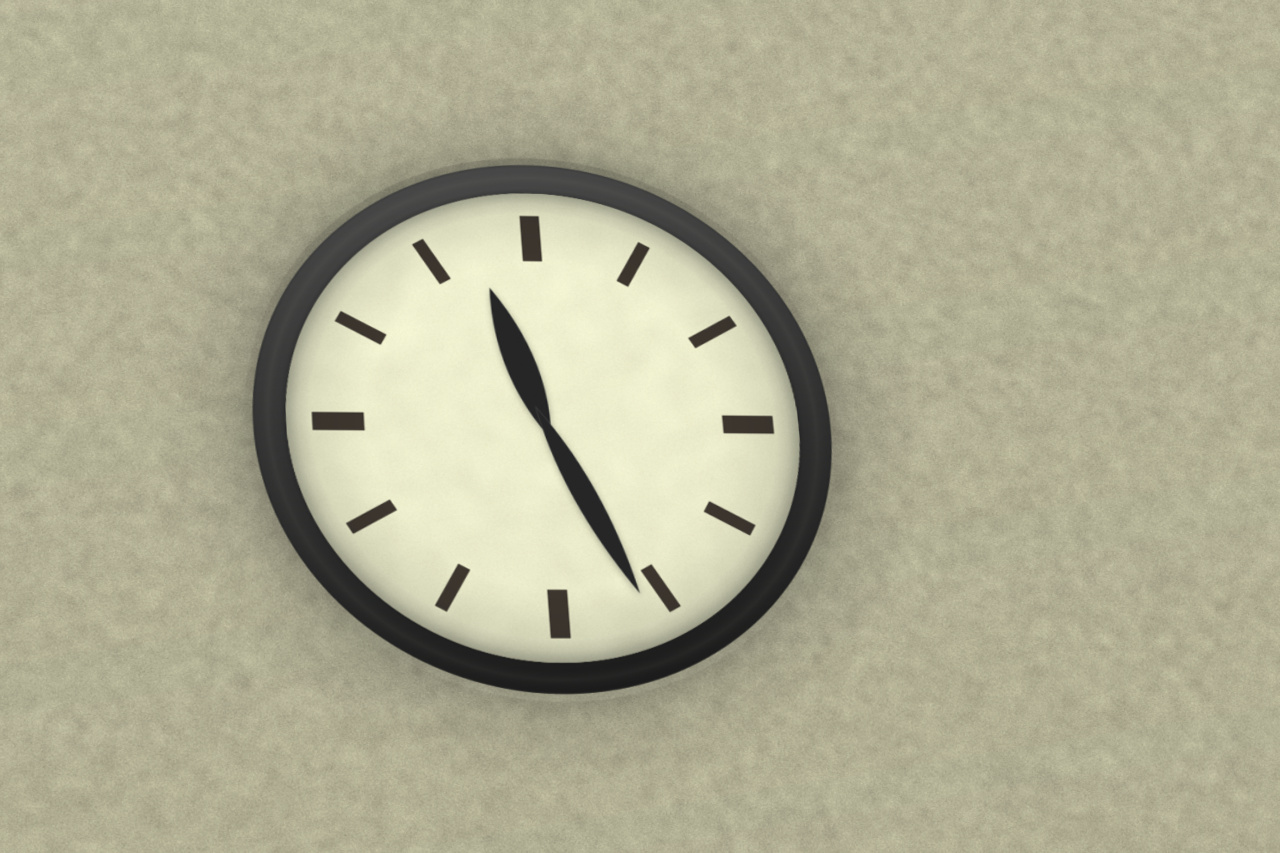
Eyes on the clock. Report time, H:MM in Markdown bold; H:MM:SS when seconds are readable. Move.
**11:26**
